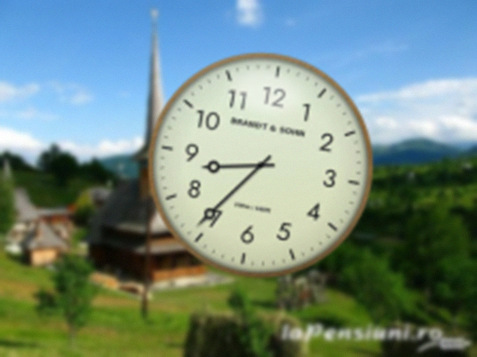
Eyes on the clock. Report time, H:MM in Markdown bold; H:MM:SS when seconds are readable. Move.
**8:36**
